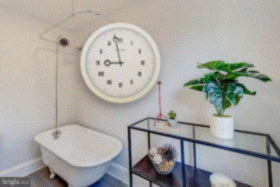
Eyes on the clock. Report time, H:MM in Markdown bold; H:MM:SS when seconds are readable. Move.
**8:58**
